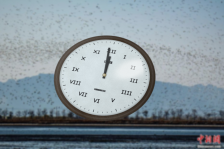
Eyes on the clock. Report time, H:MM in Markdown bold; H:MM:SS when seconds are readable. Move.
**11:59**
